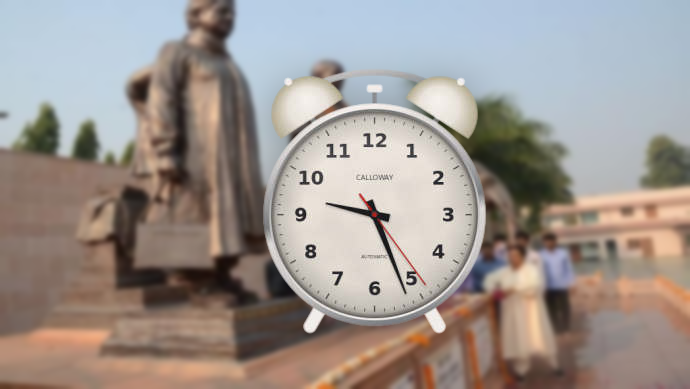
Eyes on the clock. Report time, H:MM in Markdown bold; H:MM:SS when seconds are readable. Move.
**9:26:24**
